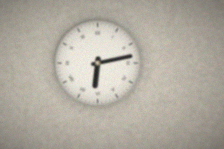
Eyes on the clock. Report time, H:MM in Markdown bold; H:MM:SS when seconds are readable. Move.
**6:13**
